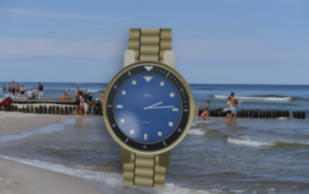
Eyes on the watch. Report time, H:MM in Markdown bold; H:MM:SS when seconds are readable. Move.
**2:14**
